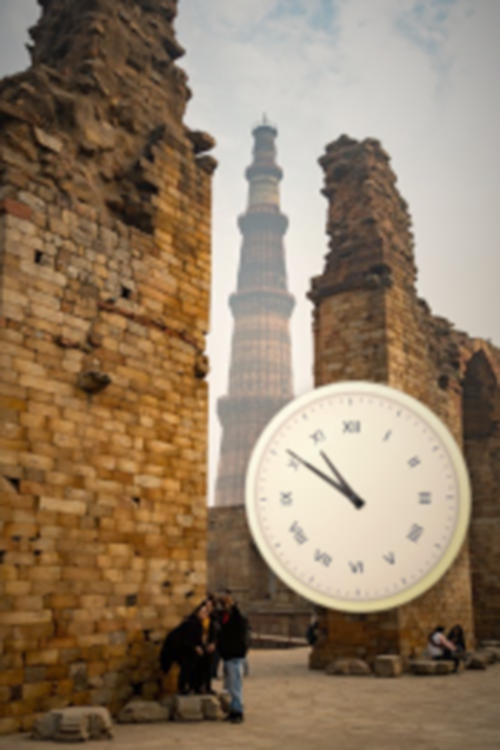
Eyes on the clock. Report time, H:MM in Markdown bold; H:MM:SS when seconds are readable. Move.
**10:51**
